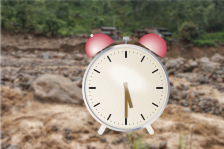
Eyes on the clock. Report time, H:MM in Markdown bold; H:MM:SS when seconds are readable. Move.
**5:30**
